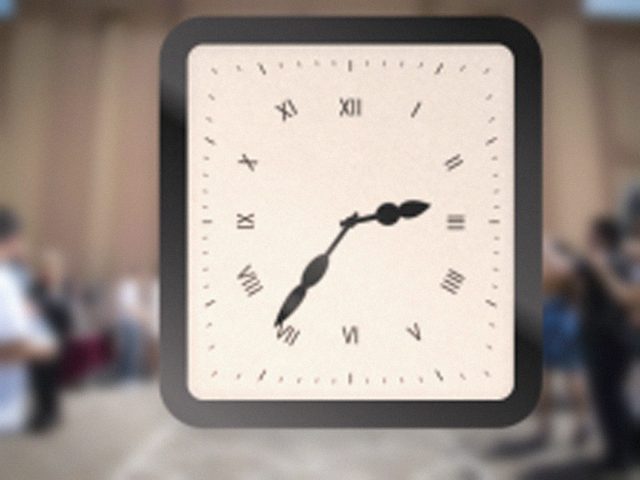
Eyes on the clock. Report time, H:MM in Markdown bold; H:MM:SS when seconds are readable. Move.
**2:36**
